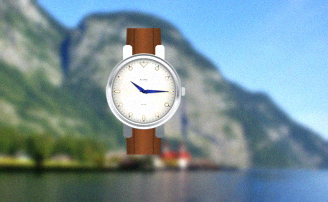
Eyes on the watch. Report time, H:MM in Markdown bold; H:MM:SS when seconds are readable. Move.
**10:15**
